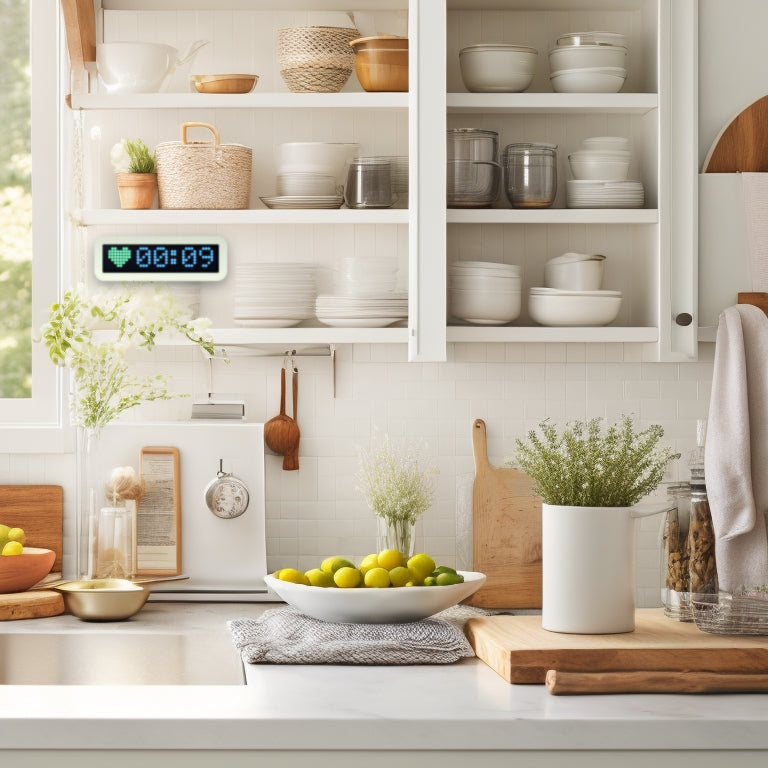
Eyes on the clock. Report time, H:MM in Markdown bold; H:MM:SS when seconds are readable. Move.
**0:09**
